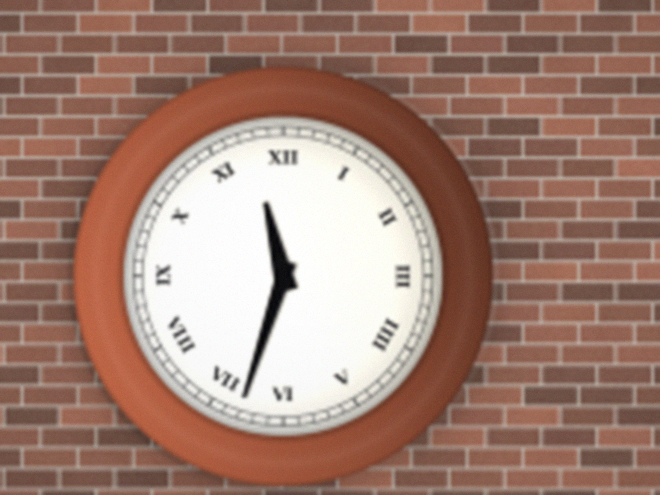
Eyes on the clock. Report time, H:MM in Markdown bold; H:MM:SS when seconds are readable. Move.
**11:33**
